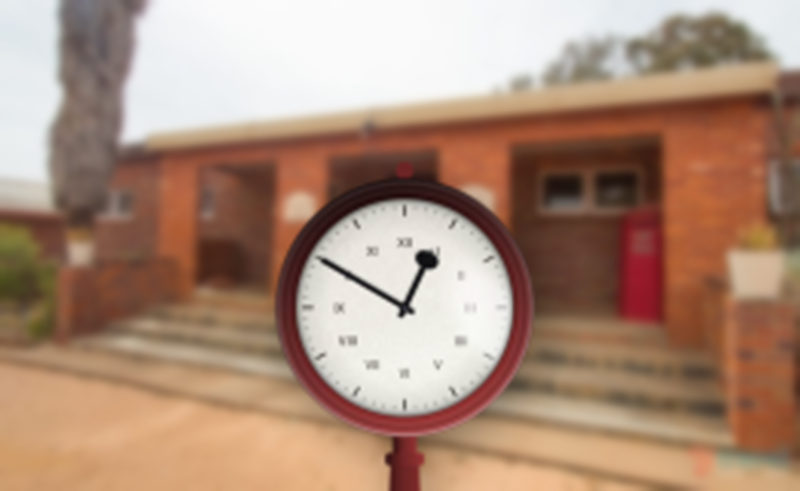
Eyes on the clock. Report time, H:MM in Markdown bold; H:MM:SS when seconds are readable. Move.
**12:50**
